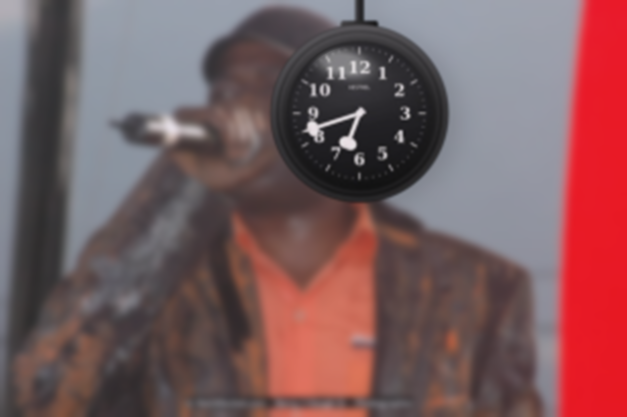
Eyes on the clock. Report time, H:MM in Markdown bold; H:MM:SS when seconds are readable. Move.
**6:42**
